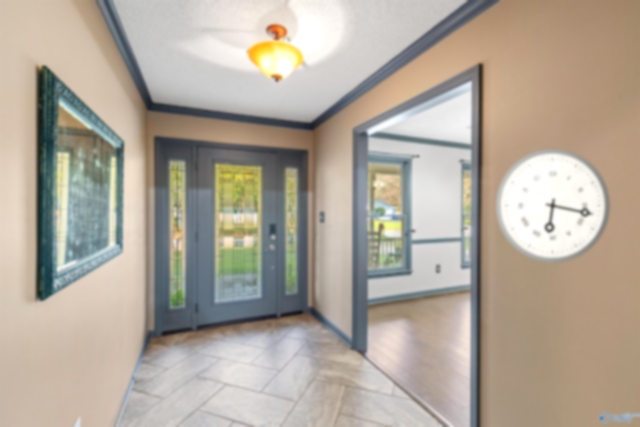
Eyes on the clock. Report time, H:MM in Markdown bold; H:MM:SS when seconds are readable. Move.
**6:17**
